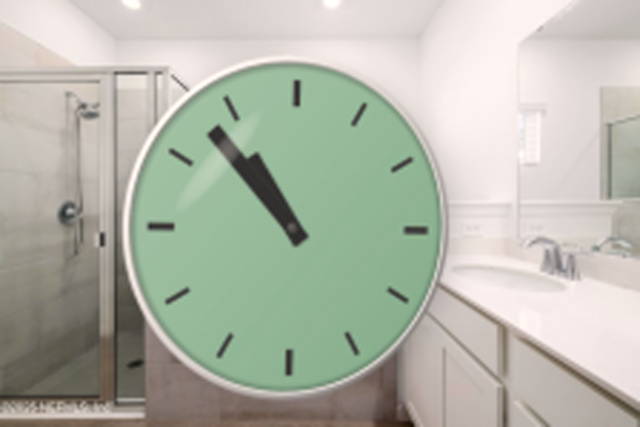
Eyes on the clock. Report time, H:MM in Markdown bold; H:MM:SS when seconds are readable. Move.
**10:53**
